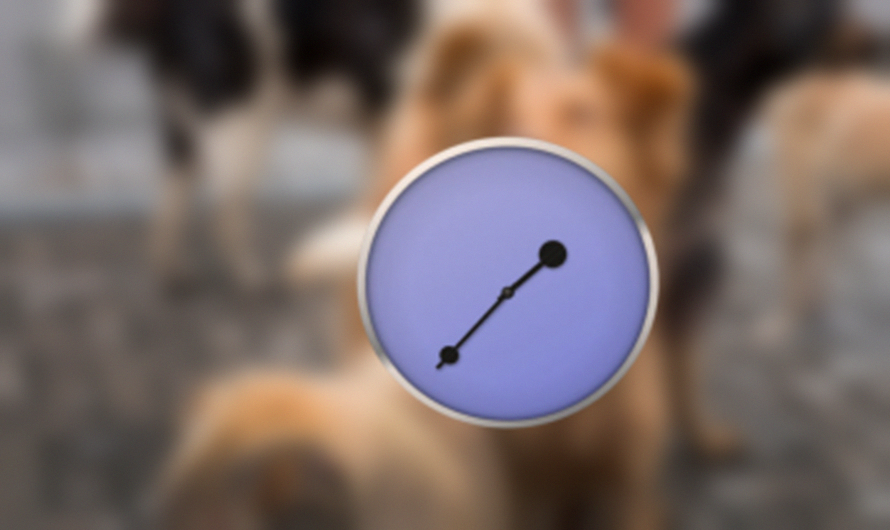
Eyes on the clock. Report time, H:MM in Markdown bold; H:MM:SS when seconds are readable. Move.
**1:37**
